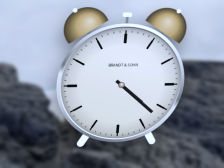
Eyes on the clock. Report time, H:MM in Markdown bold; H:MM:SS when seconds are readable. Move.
**4:22**
